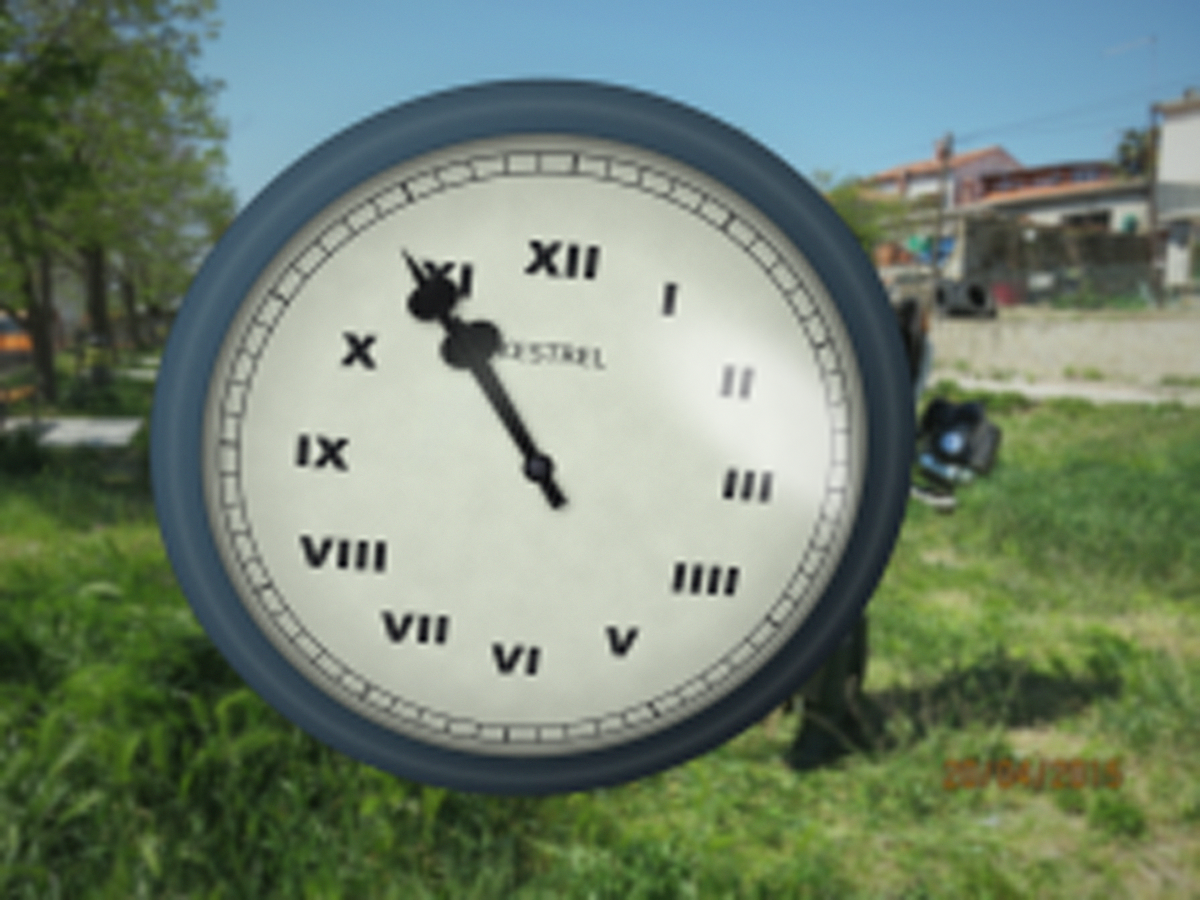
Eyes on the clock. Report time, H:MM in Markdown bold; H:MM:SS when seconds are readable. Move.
**10:54**
